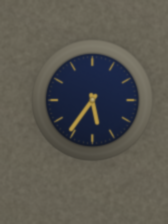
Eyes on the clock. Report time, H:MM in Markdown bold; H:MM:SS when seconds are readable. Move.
**5:36**
